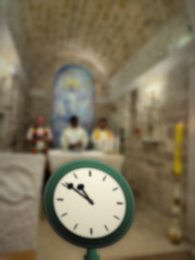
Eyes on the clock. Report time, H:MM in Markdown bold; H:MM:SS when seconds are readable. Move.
**10:51**
